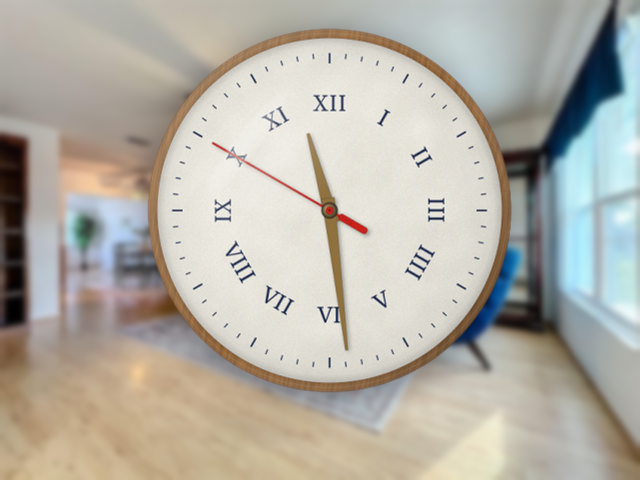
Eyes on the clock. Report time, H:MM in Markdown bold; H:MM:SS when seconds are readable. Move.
**11:28:50**
